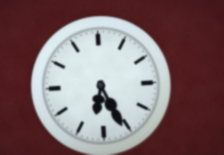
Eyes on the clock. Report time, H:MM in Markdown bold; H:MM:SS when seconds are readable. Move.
**6:26**
